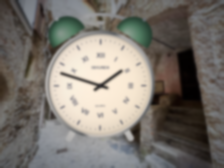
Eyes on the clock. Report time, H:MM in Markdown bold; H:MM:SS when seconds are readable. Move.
**1:48**
